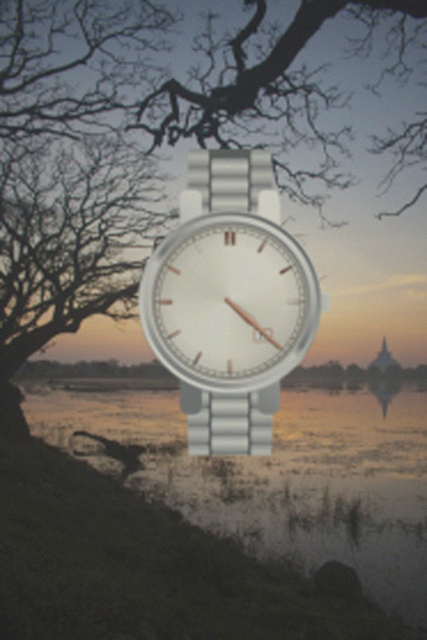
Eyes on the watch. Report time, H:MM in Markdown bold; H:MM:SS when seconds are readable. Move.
**4:22**
